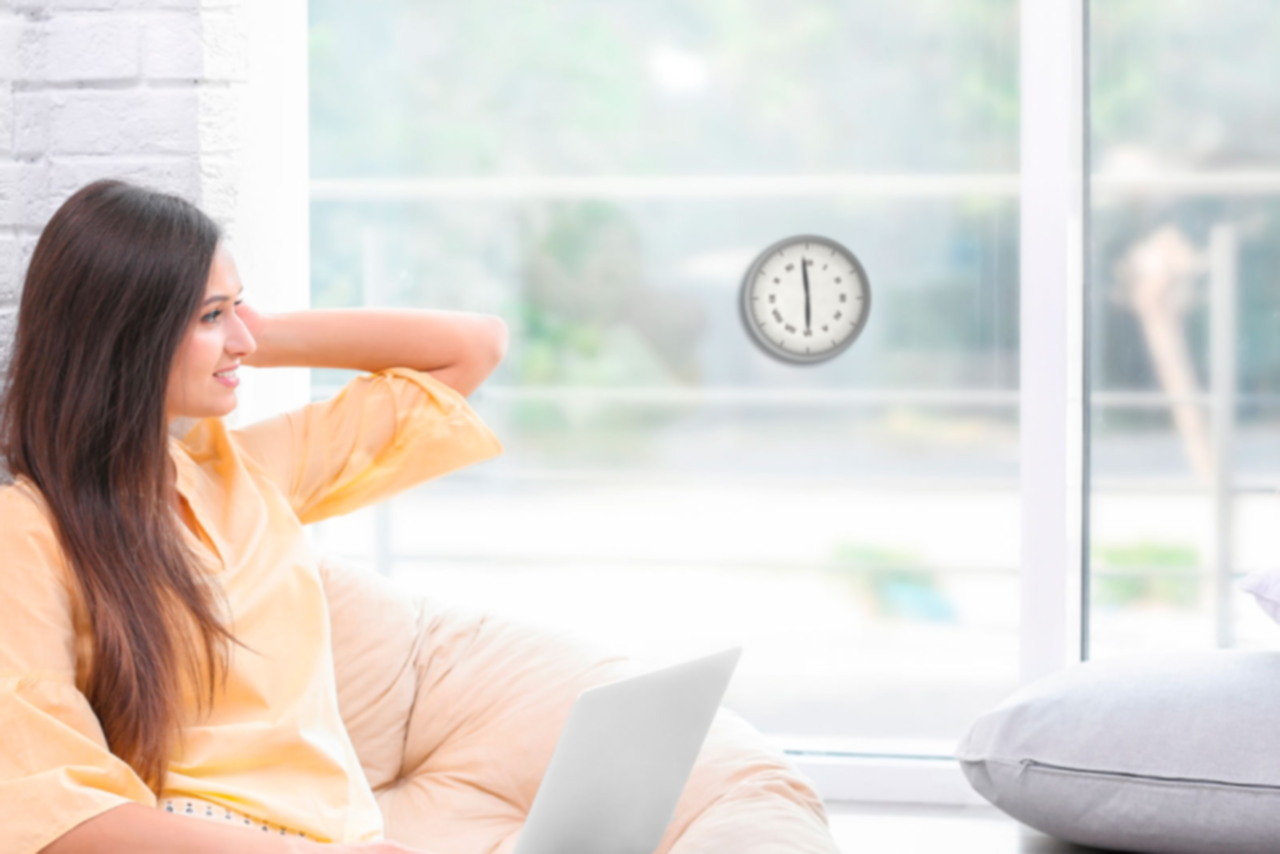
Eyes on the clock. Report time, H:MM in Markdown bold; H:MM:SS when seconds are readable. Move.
**5:59**
